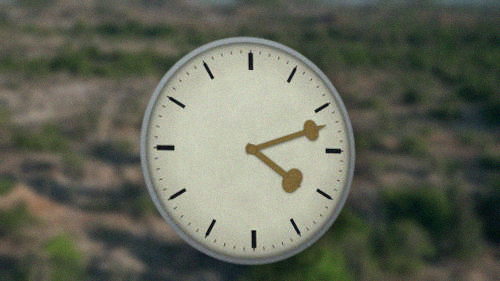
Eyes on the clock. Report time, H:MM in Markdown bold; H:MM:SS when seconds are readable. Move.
**4:12**
